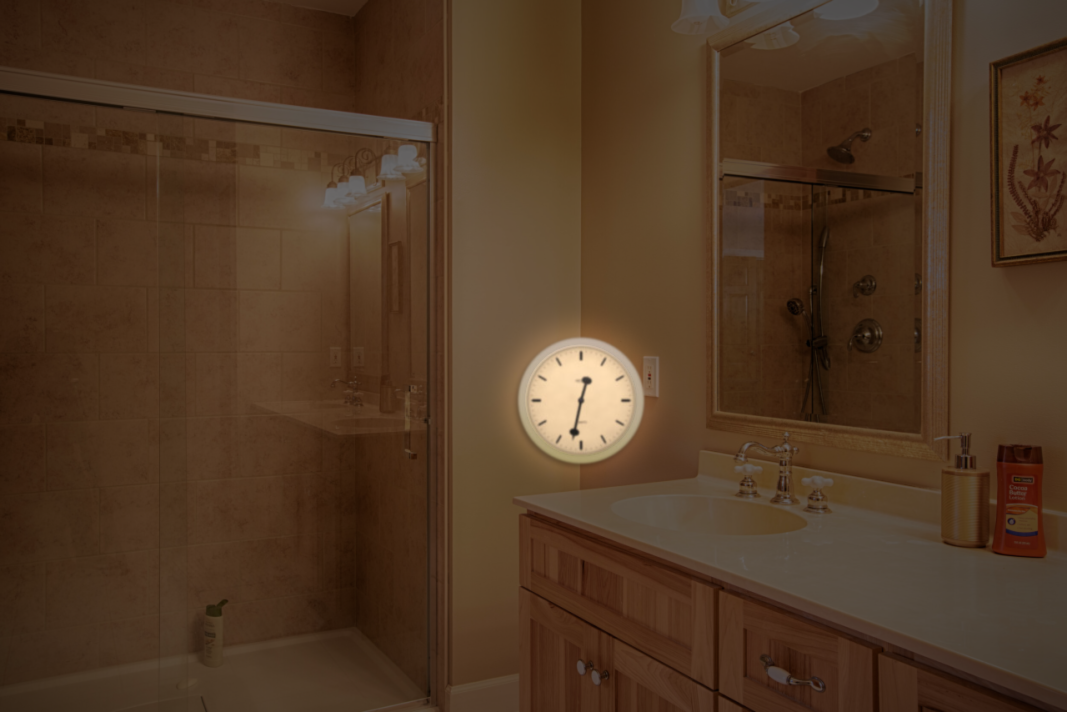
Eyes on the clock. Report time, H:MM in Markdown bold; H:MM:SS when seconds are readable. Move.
**12:32**
